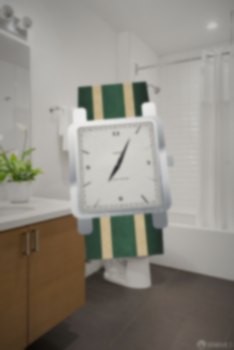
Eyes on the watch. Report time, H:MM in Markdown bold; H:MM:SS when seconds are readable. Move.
**7:04**
